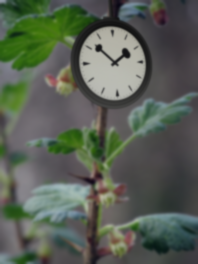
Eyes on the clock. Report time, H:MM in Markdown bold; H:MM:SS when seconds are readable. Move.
**1:52**
